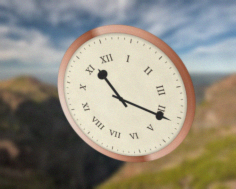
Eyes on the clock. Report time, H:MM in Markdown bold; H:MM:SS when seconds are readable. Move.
**11:21**
